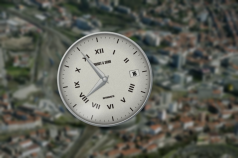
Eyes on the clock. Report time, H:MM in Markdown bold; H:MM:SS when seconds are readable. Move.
**7:55**
